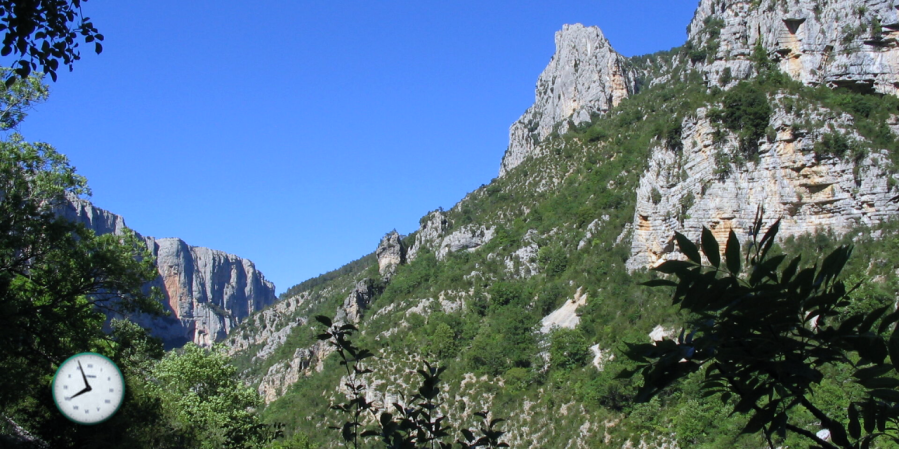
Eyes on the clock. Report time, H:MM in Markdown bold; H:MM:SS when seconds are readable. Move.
**7:56**
